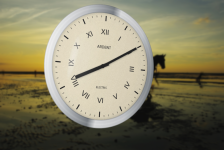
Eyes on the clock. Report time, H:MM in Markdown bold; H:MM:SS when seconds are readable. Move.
**8:10**
